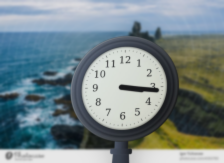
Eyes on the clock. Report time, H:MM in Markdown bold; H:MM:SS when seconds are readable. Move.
**3:16**
